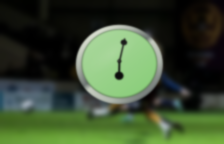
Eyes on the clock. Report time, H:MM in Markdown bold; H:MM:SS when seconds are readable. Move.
**6:02**
